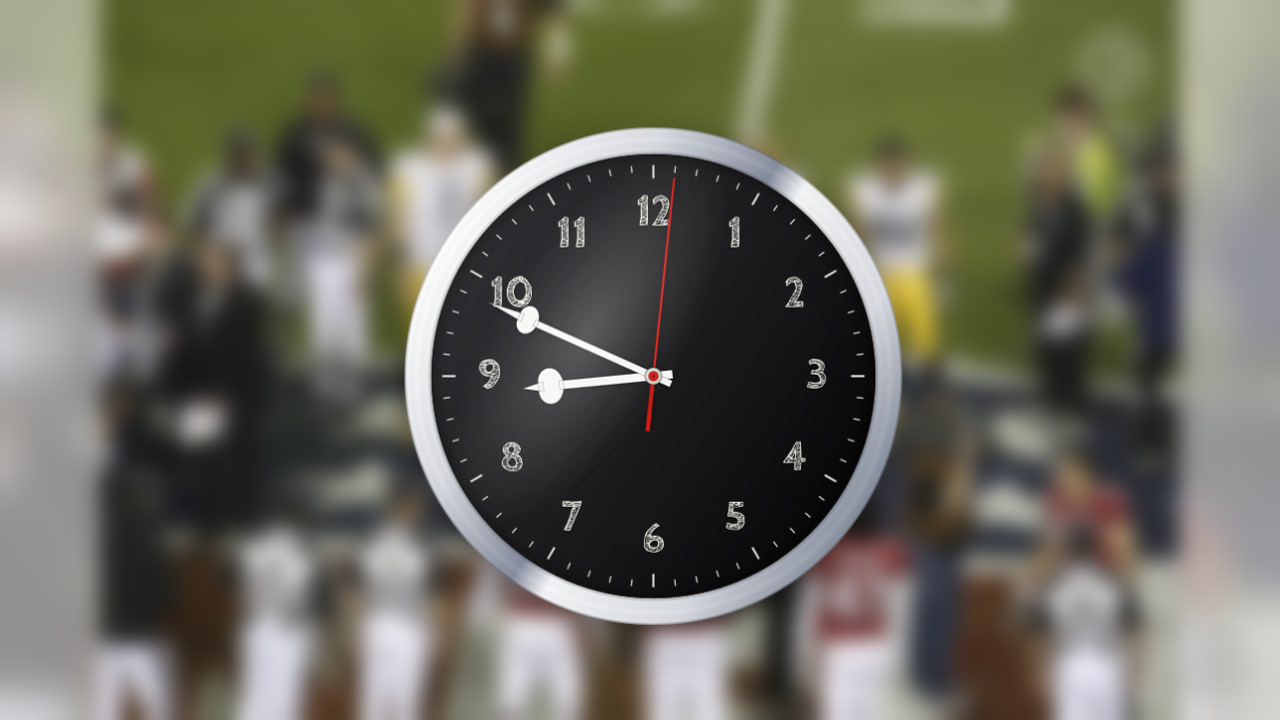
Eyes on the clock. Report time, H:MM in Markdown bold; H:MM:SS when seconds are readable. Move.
**8:49:01**
